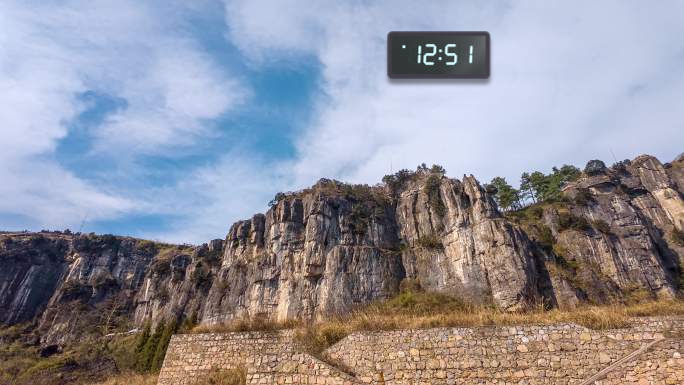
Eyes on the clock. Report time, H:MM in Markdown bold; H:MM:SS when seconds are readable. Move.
**12:51**
